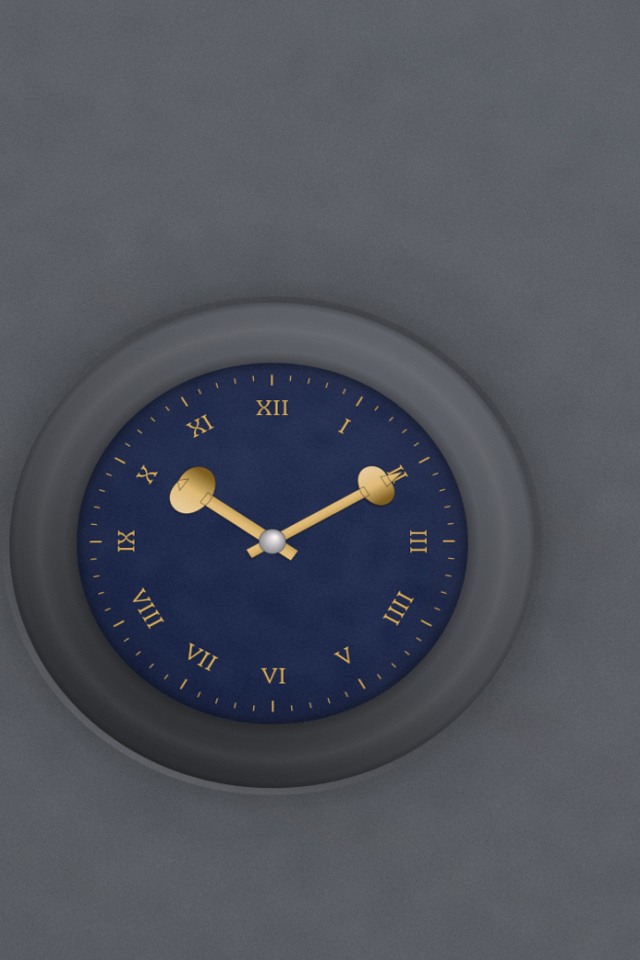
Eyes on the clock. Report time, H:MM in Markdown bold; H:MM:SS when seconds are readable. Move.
**10:10**
